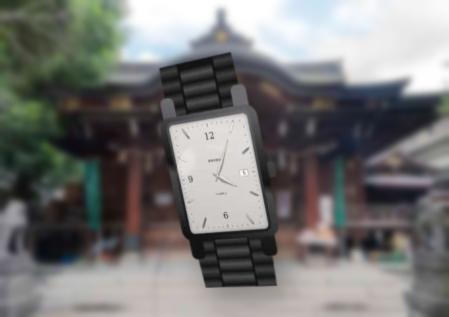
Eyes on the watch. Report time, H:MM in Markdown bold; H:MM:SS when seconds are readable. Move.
**4:05**
